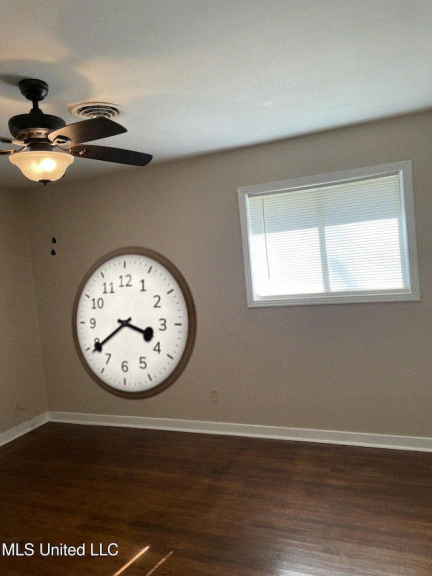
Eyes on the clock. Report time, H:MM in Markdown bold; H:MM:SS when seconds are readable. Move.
**3:39**
